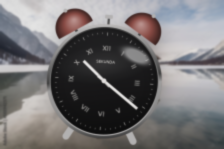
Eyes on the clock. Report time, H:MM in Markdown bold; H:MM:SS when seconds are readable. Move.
**10:21**
